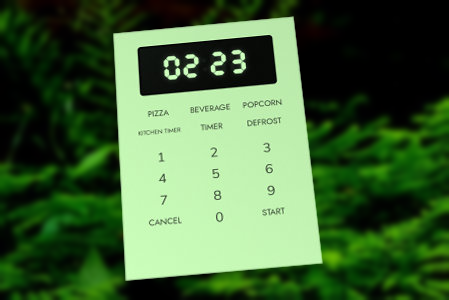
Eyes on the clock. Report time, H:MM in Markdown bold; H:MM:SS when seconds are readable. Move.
**2:23**
